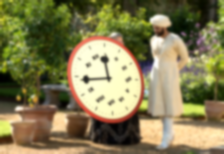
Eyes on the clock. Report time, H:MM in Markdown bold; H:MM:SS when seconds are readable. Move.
**12:49**
